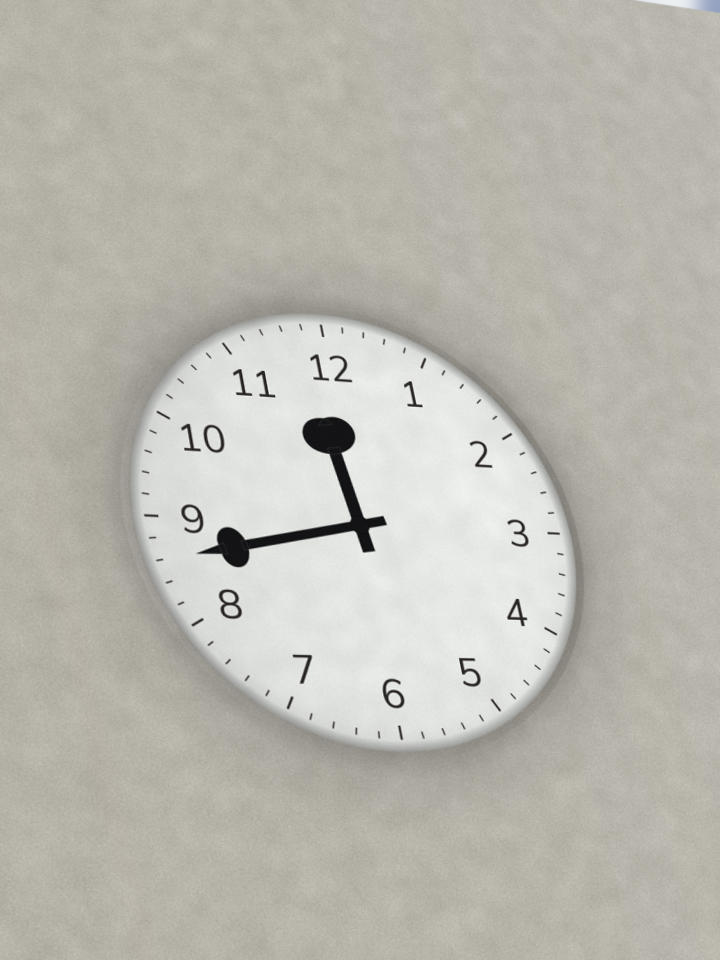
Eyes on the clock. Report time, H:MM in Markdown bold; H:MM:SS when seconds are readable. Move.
**11:43**
